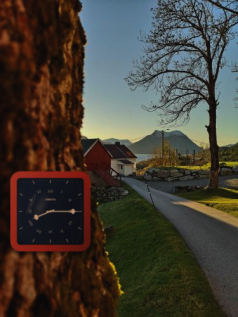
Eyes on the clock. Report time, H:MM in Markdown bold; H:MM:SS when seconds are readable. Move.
**8:15**
